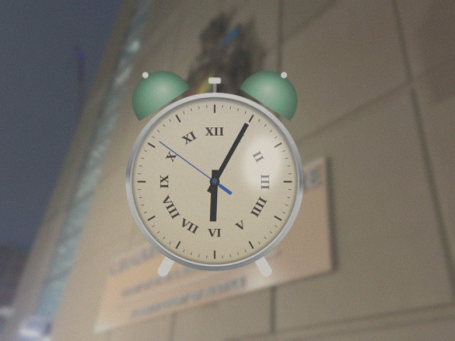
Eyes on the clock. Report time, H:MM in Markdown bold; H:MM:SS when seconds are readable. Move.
**6:04:51**
